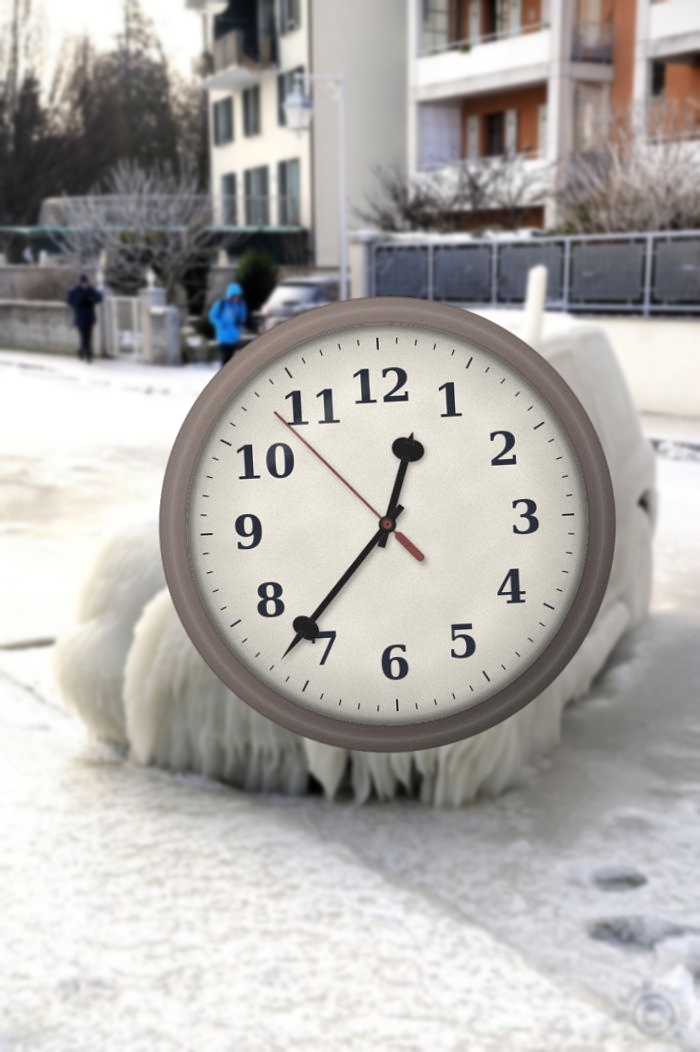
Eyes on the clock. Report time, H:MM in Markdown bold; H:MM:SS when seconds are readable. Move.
**12:36:53**
